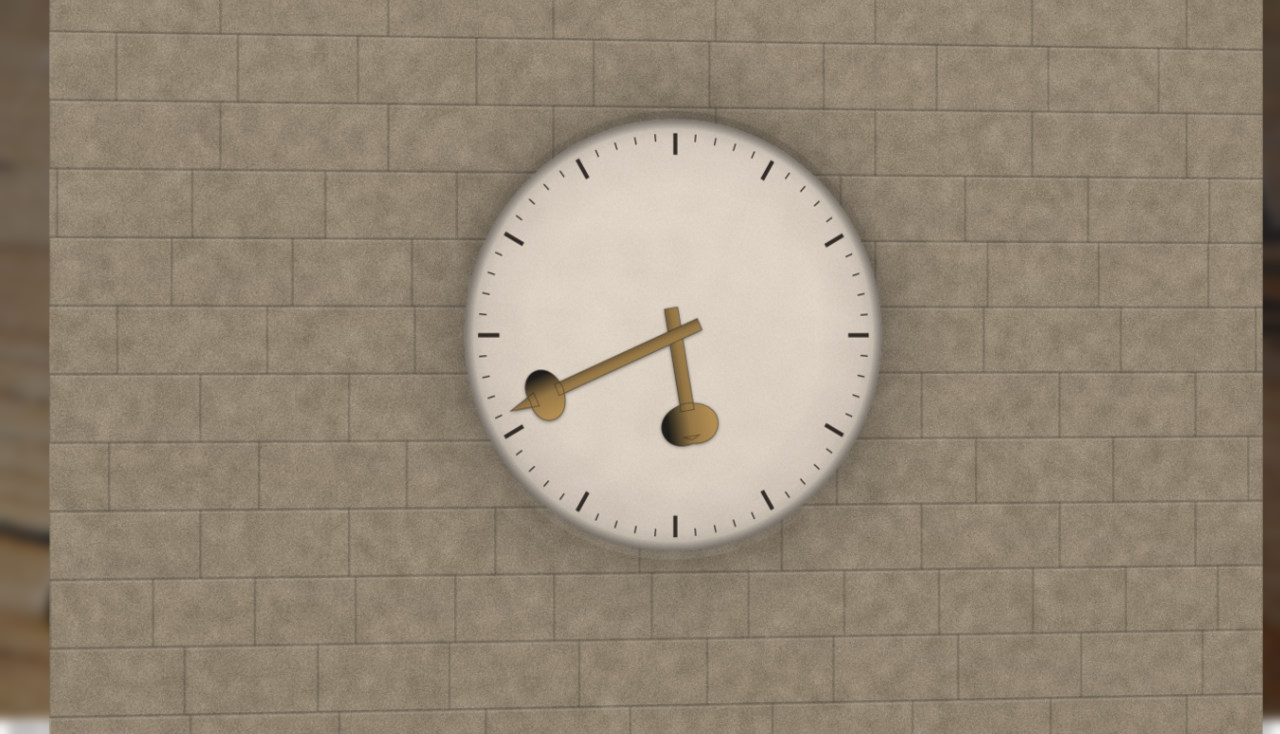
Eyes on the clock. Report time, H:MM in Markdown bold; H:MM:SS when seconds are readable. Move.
**5:41**
